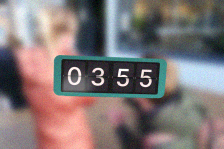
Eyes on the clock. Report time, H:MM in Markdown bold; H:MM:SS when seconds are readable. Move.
**3:55**
